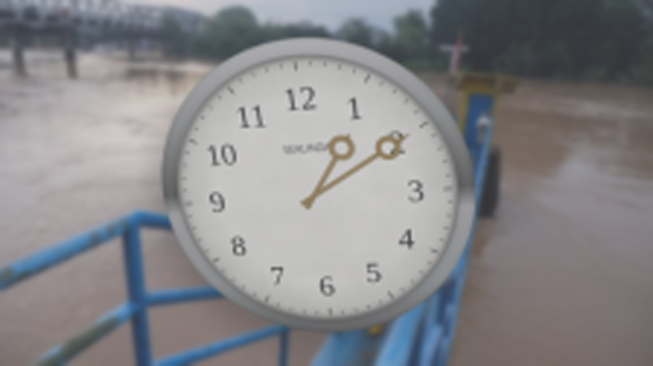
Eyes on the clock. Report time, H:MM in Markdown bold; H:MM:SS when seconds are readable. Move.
**1:10**
